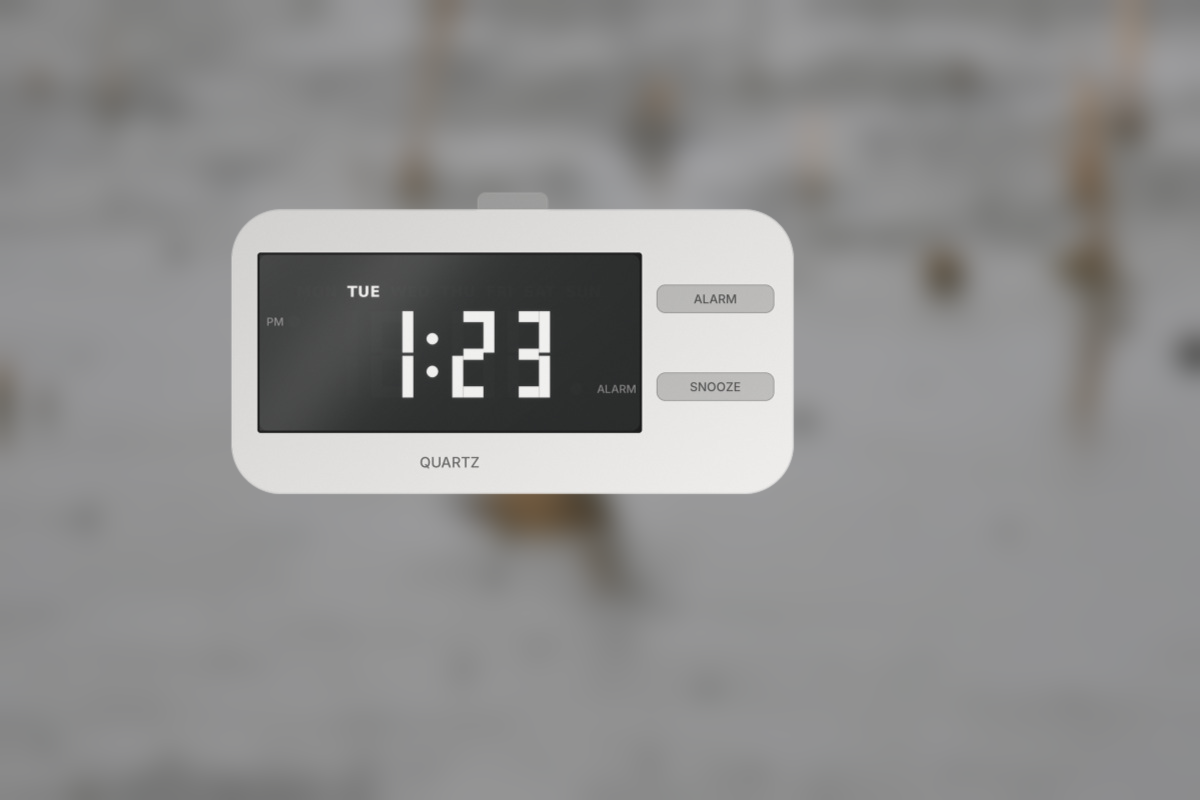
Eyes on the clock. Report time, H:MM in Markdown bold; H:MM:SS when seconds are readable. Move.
**1:23**
